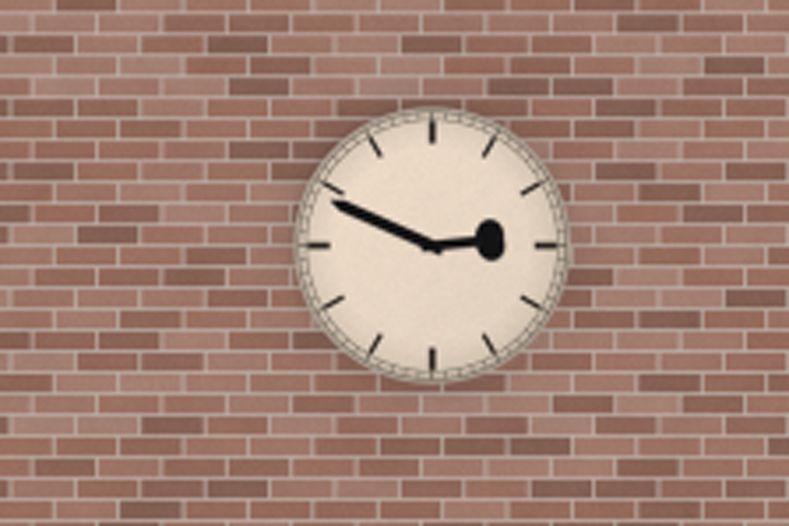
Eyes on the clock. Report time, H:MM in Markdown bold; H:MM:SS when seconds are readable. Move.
**2:49**
